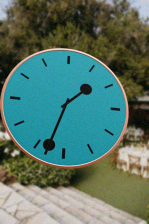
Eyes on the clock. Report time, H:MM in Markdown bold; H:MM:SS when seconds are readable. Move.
**1:33**
